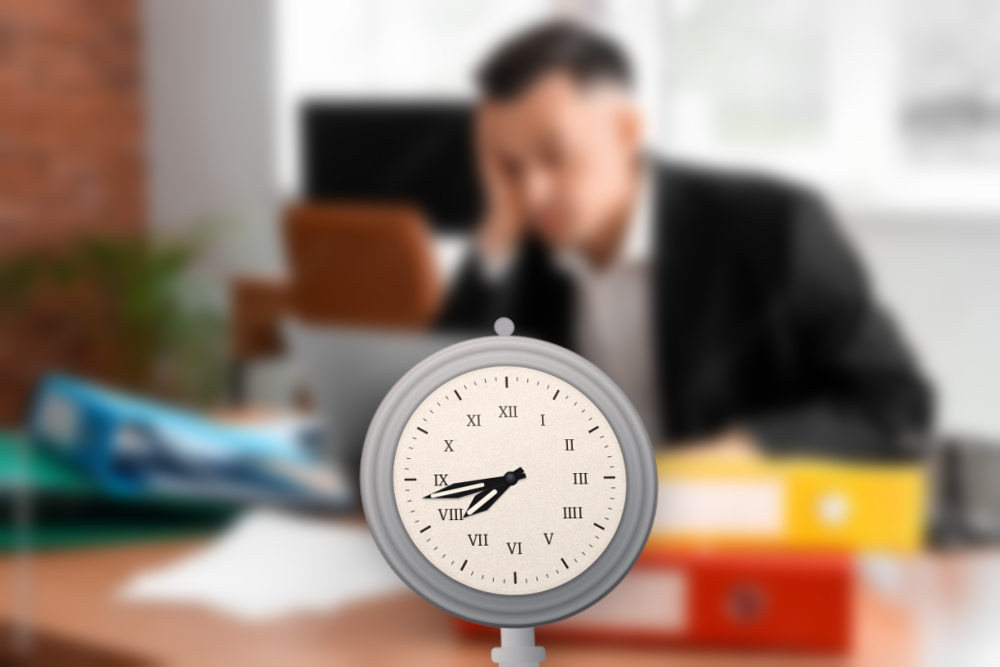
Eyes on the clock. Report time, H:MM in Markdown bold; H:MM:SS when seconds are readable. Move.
**7:43**
